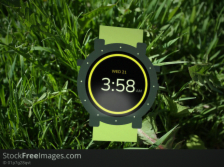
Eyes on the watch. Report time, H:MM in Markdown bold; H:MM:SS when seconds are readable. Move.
**3:58**
